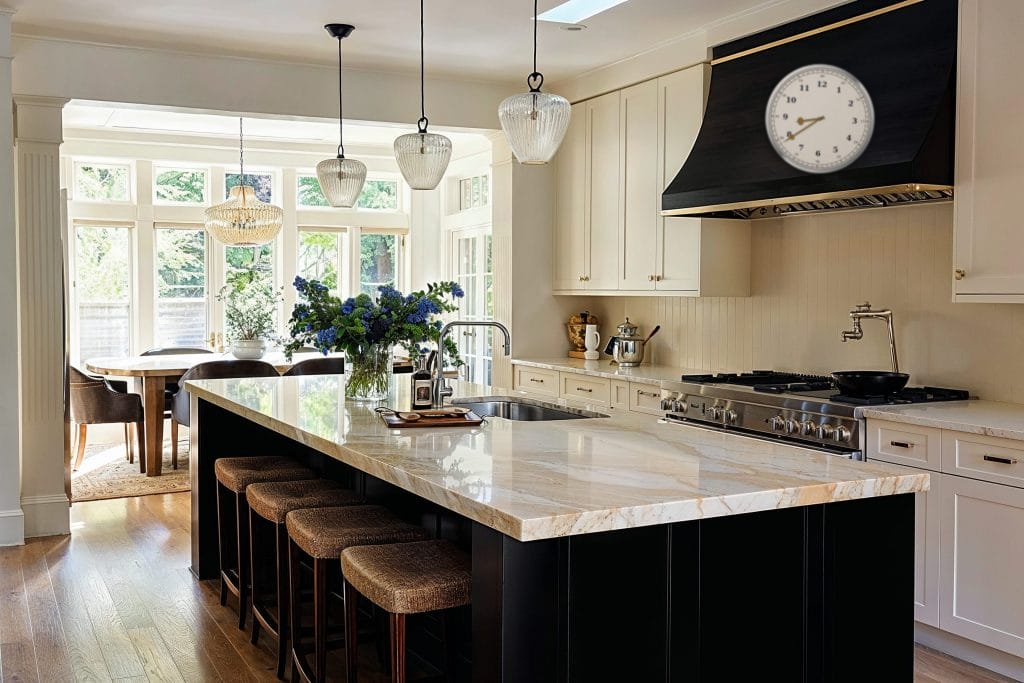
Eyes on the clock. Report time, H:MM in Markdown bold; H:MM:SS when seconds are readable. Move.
**8:39**
